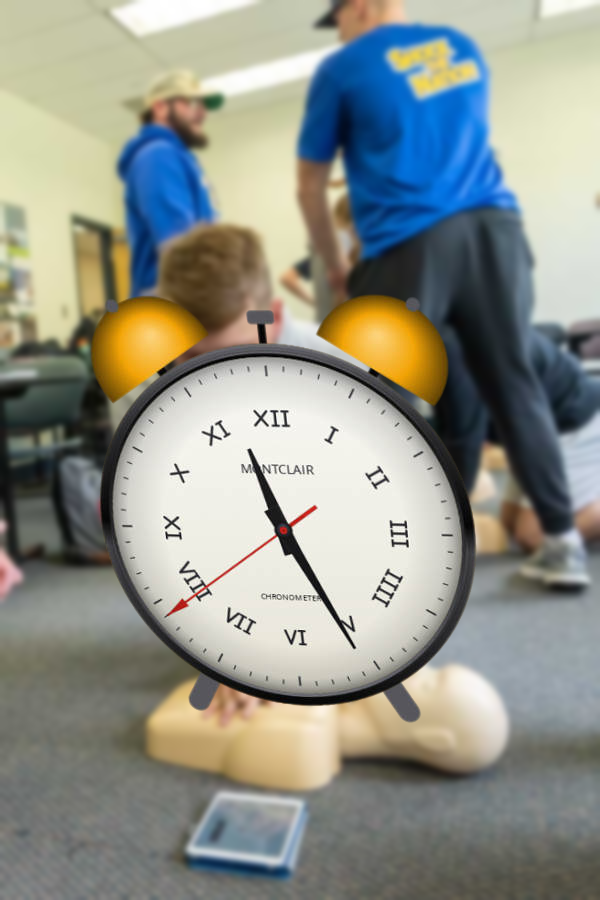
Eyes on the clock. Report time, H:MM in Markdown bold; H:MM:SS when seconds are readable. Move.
**11:25:39**
